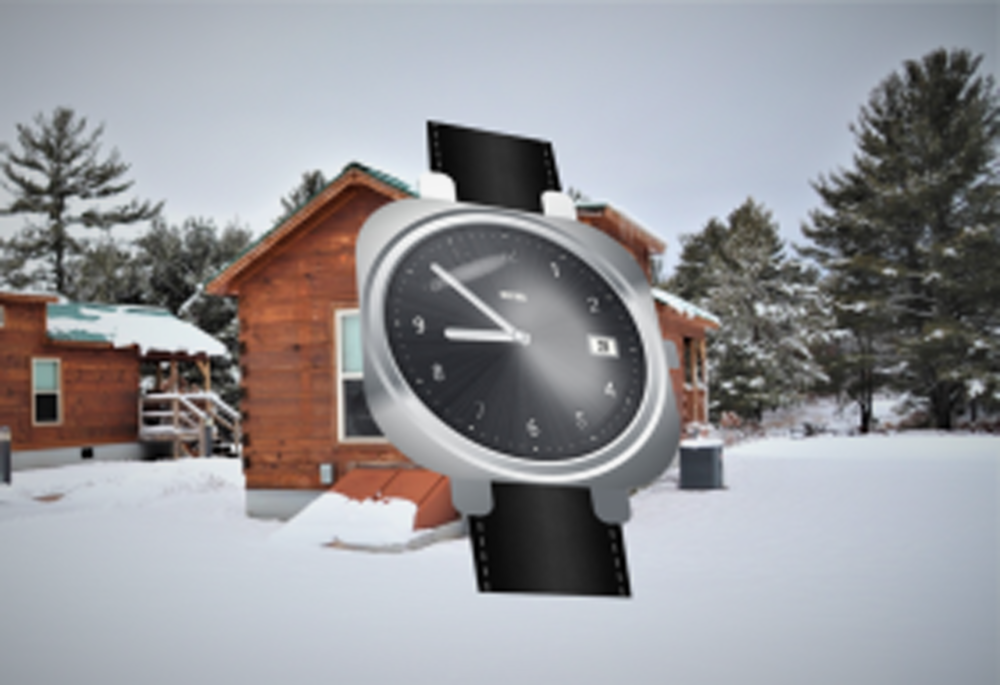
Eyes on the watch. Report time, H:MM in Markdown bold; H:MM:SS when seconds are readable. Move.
**8:52**
